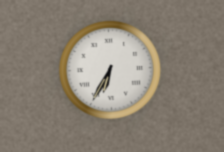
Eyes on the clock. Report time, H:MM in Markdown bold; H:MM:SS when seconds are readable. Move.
**6:35**
